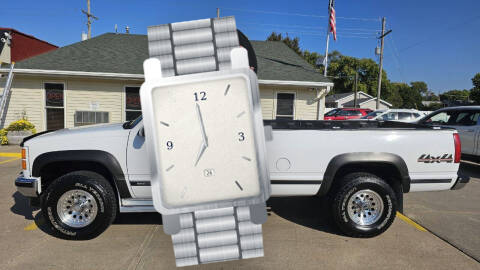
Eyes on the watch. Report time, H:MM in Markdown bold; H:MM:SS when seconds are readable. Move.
**6:59**
